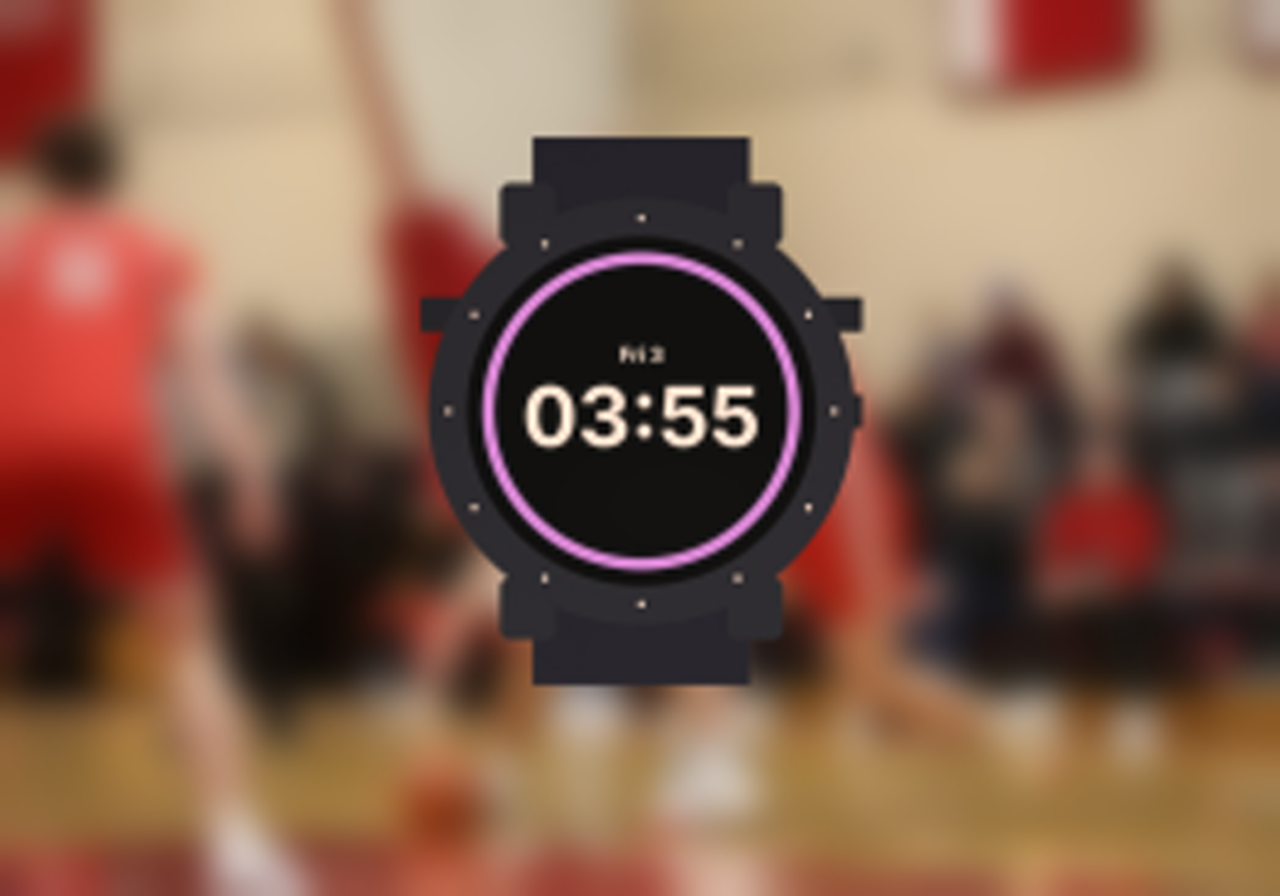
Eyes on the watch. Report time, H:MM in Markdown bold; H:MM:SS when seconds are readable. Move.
**3:55**
